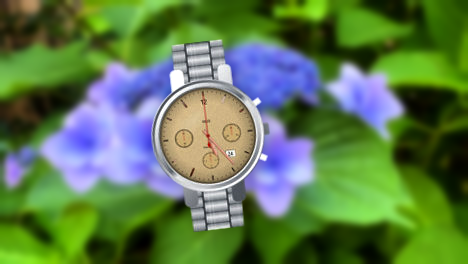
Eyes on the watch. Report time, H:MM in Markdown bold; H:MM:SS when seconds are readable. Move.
**5:24**
